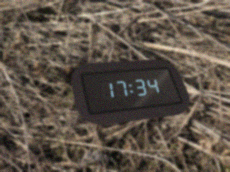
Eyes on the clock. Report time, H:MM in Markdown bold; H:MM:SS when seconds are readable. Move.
**17:34**
